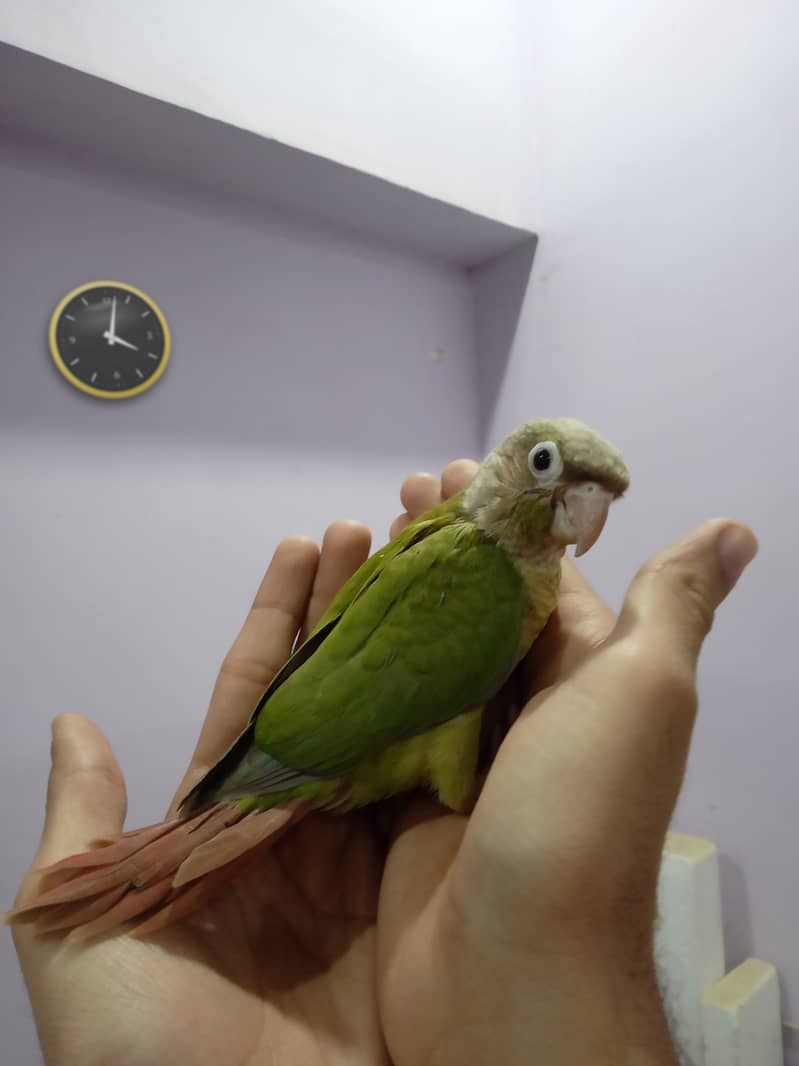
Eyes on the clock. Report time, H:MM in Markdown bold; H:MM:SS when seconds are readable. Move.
**4:02**
